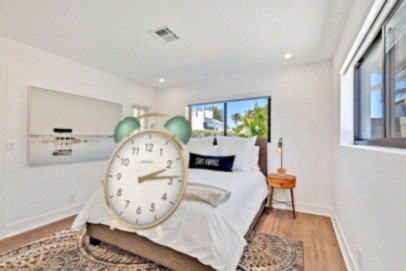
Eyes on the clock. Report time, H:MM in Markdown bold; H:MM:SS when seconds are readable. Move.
**2:14**
